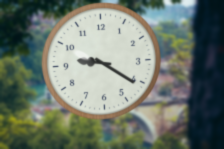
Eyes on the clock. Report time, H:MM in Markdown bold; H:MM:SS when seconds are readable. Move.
**9:21**
